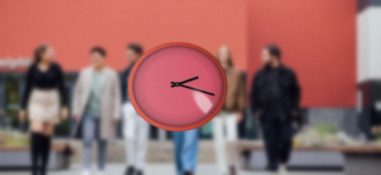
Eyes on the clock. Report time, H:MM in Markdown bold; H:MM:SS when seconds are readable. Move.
**2:18**
